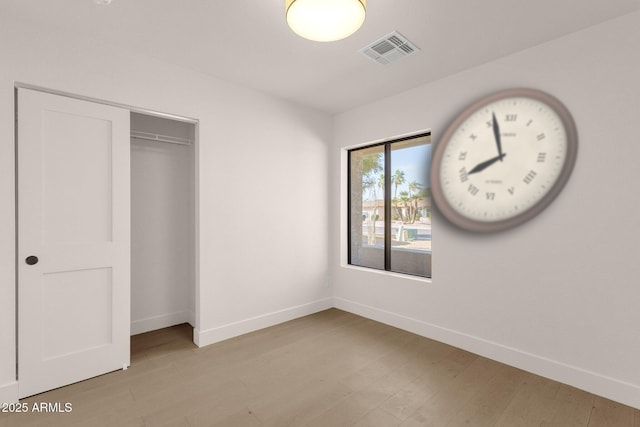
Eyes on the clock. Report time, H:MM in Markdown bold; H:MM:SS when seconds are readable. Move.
**7:56**
